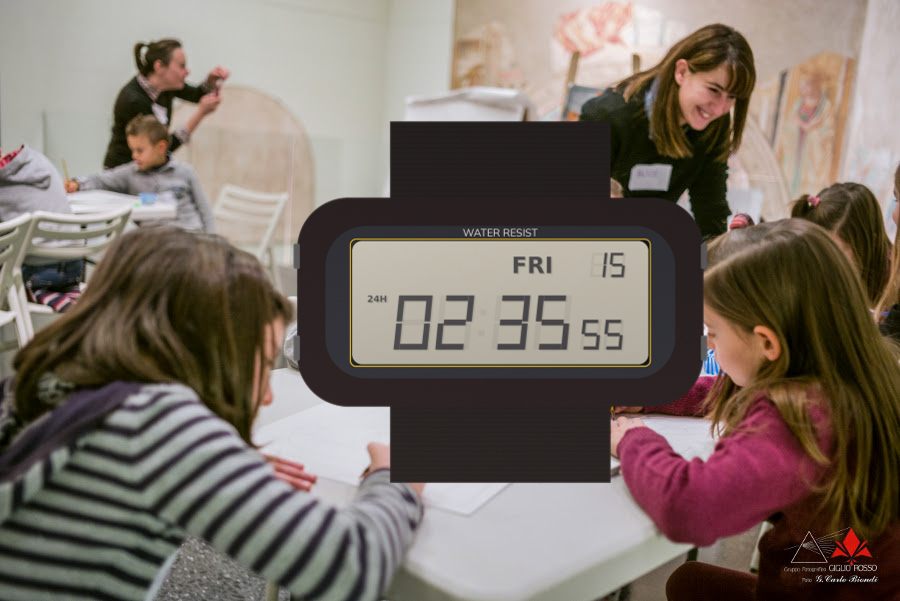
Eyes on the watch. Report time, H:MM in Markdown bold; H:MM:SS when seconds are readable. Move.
**2:35:55**
